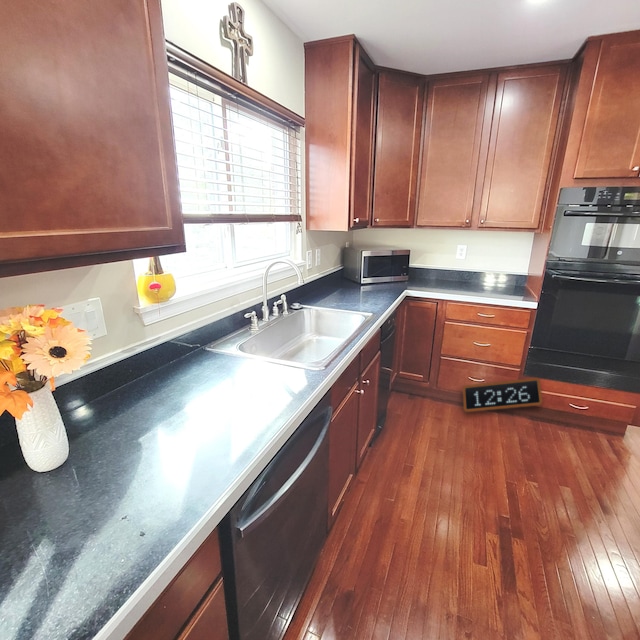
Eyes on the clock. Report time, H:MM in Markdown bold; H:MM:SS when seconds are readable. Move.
**12:26**
